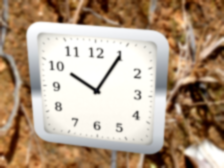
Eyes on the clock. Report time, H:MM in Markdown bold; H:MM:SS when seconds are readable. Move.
**10:05**
